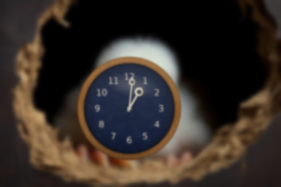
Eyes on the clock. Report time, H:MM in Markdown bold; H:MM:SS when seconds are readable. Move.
**1:01**
